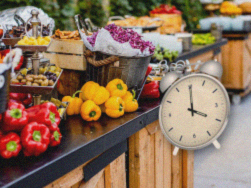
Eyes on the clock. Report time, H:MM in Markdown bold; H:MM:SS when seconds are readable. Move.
**4:00**
